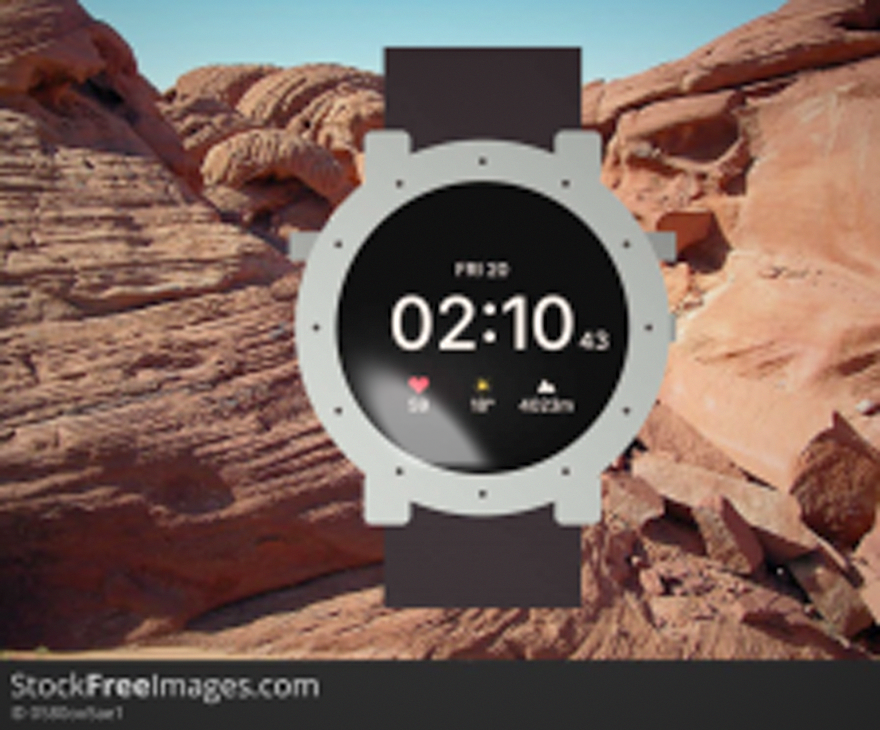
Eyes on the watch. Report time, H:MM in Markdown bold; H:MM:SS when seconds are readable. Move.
**2:10**
